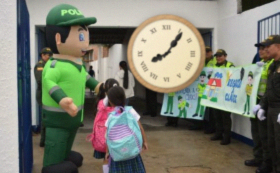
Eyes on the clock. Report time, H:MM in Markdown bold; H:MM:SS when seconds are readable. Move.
**8:06**
